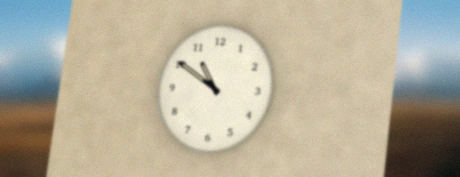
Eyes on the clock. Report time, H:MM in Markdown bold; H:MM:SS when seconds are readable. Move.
**10:50**
